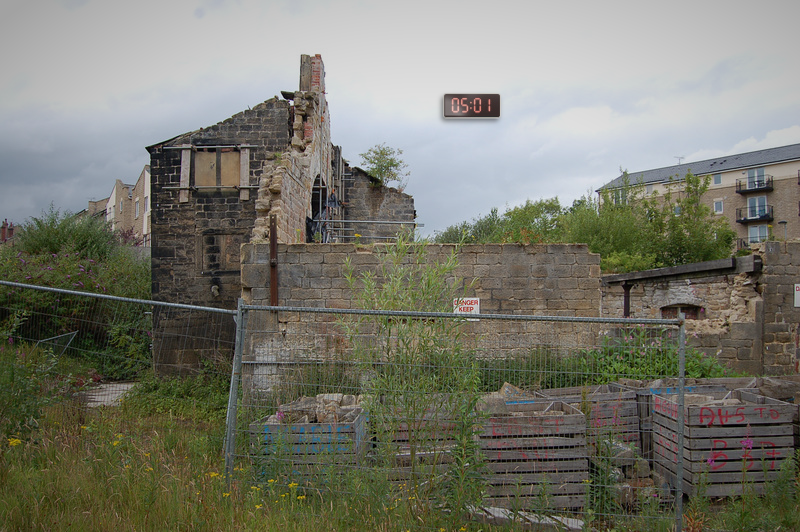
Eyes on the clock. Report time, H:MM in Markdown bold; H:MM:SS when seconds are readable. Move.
**5:01**
